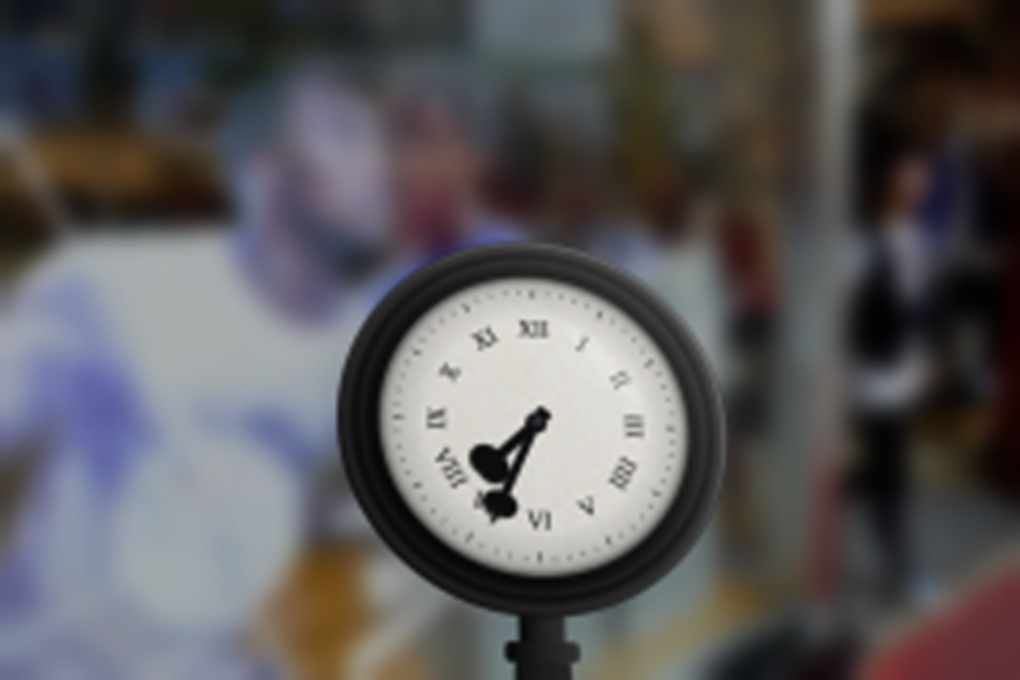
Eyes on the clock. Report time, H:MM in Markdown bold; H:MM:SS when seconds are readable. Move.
**7:34**
